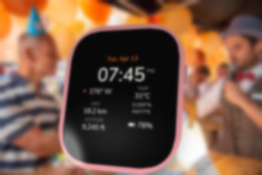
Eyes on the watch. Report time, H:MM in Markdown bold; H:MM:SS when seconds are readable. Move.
**7:45**
